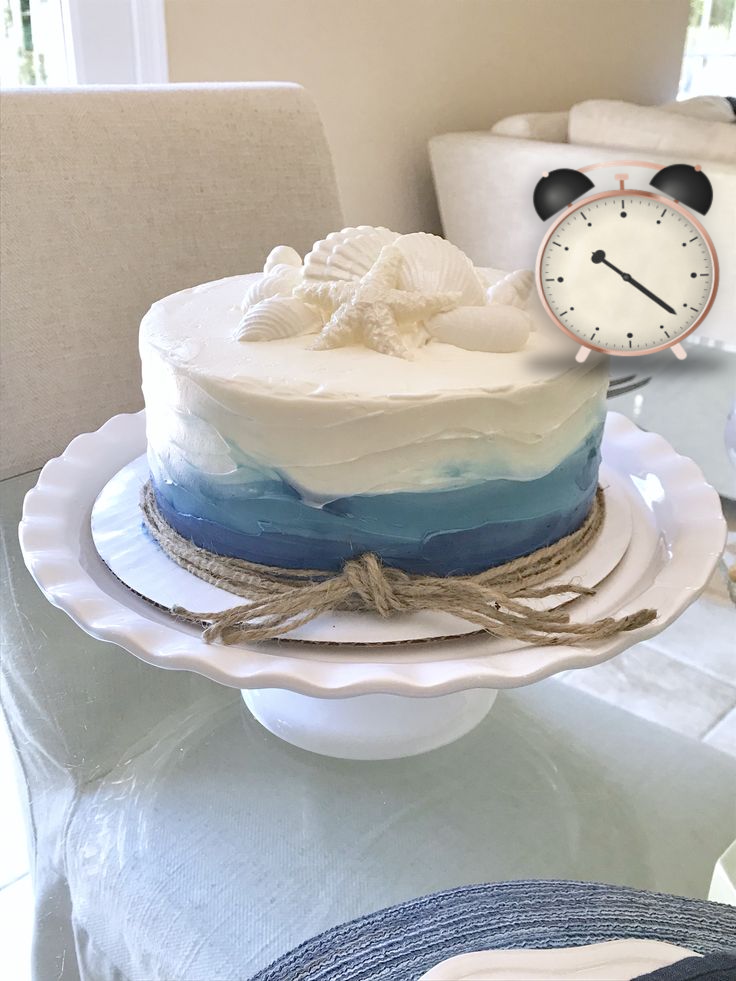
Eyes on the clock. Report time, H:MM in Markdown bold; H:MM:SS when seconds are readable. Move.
**10:22**
